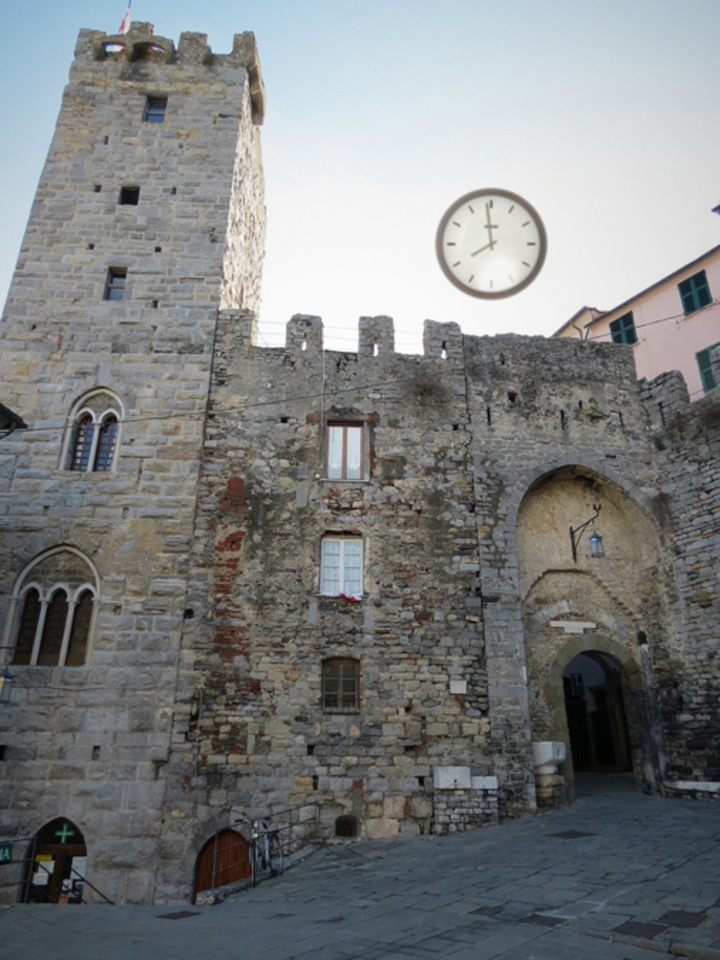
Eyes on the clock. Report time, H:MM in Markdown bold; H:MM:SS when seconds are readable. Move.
**7:59**
